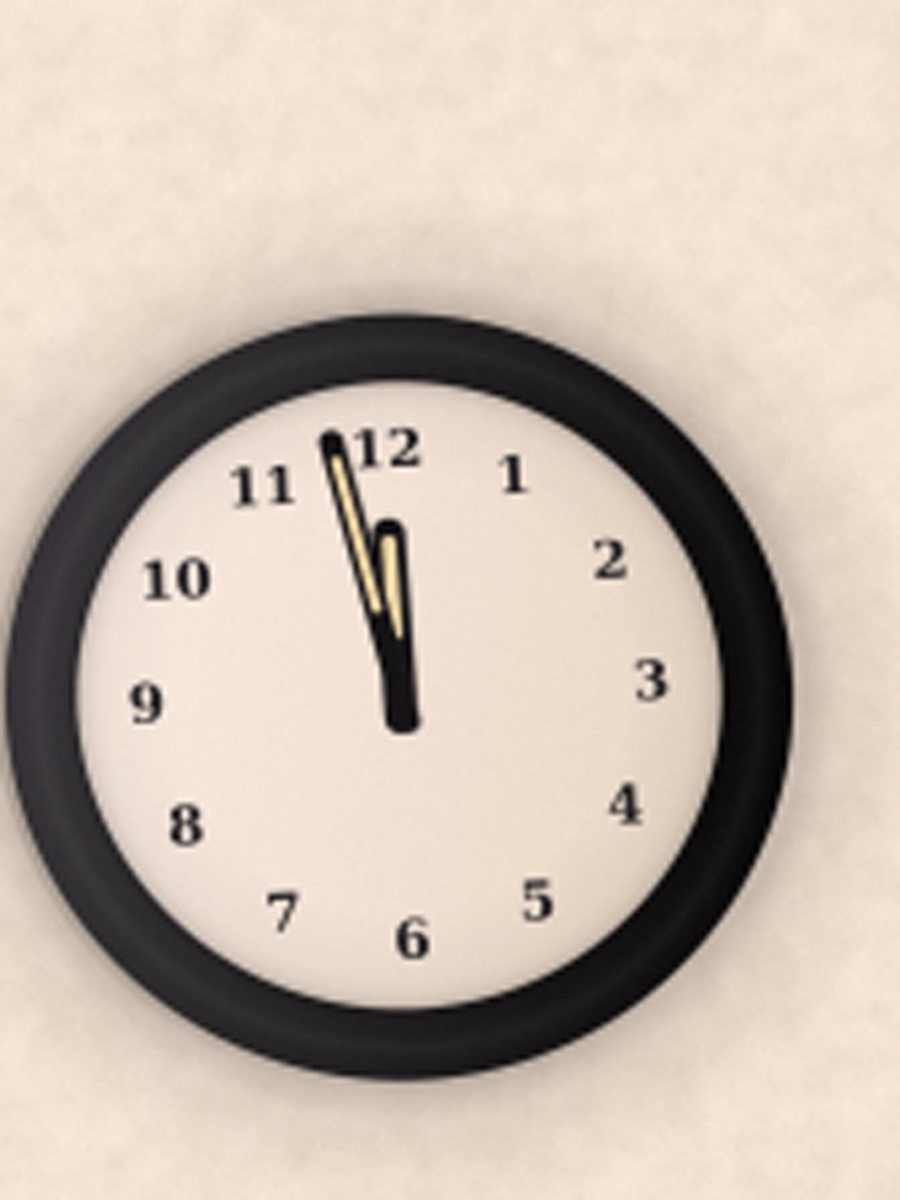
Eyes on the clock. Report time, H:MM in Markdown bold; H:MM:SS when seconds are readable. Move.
**11:58**
